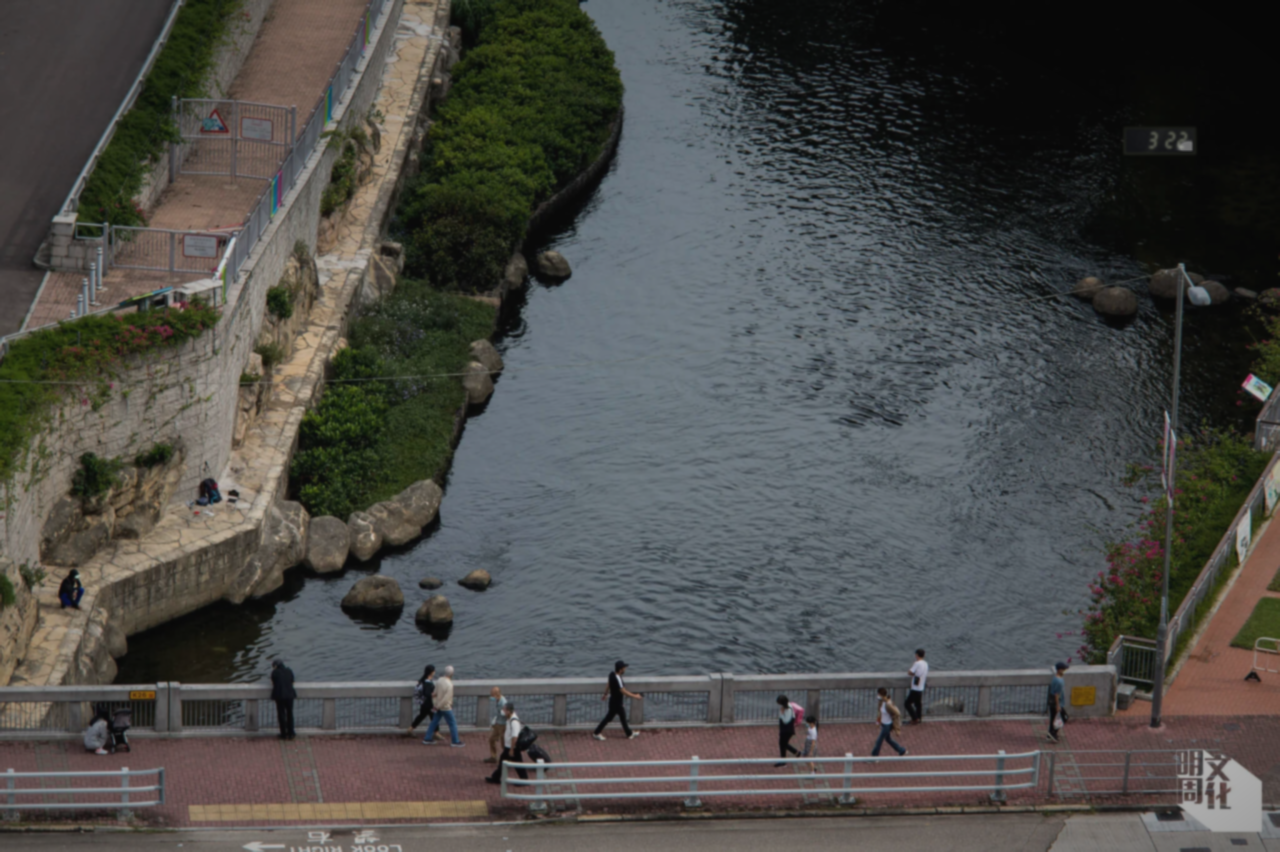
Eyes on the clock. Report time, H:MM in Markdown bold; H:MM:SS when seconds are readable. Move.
**3:22**
